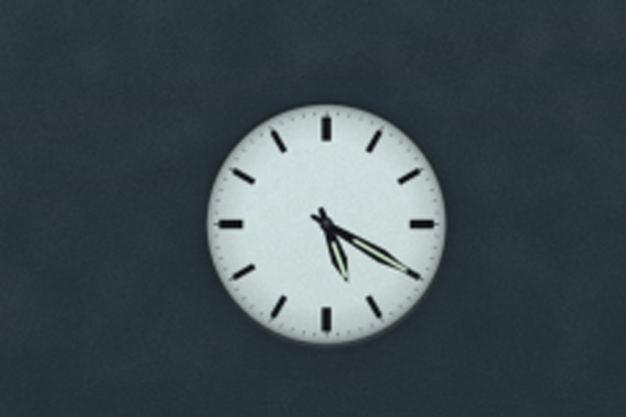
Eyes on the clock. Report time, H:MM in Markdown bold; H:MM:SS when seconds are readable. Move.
**5:20**
